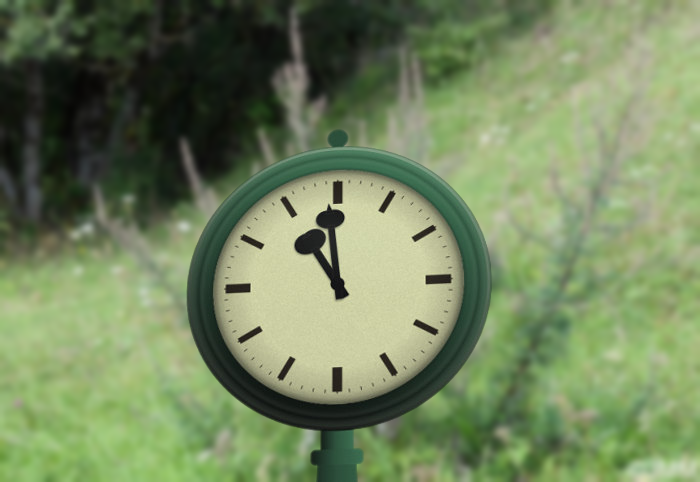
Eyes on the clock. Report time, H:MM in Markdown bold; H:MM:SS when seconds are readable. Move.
**10:59**
